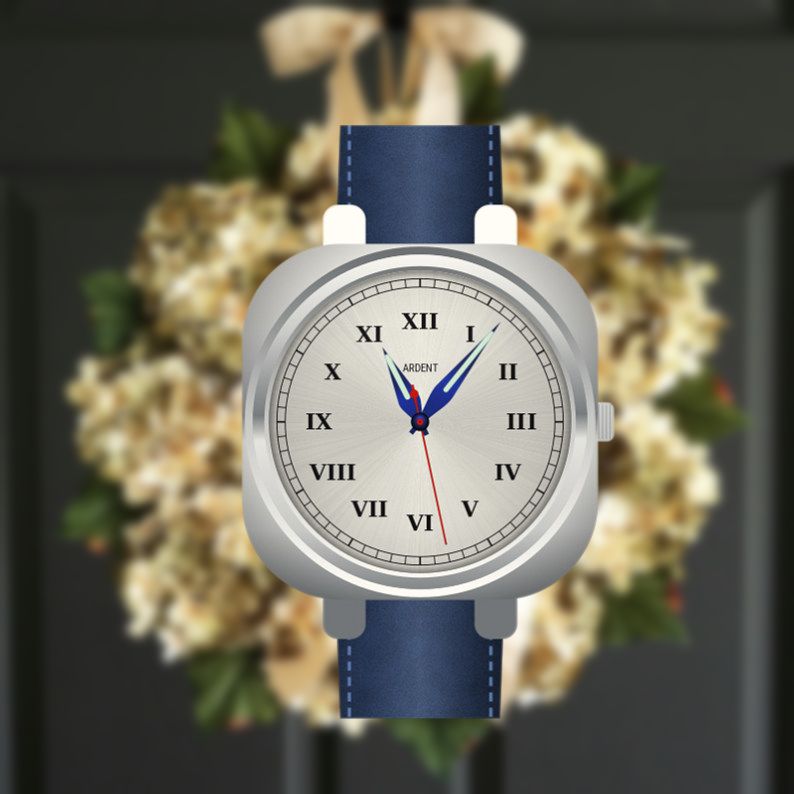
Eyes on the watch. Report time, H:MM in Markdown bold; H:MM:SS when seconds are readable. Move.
**11:06:28**
